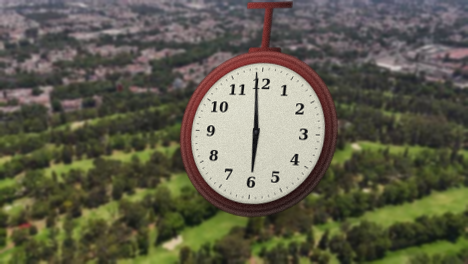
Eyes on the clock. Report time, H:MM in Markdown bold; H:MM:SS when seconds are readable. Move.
**5:59**
